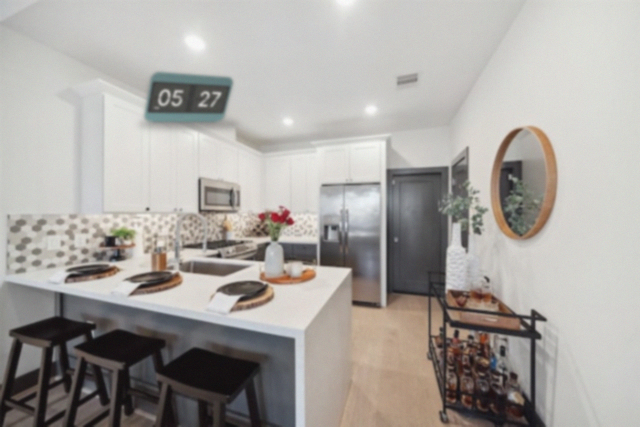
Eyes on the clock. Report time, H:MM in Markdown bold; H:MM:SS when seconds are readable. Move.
**5:27**
